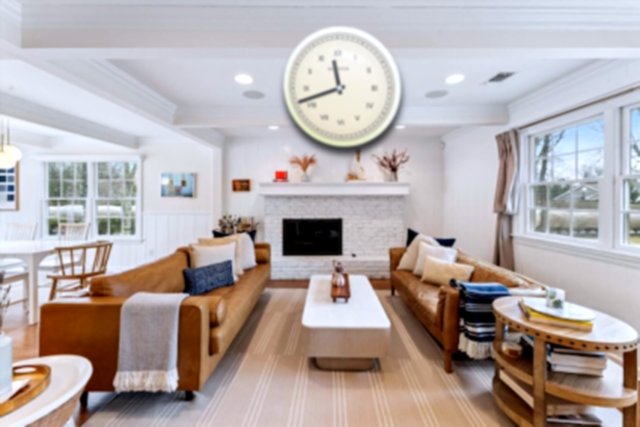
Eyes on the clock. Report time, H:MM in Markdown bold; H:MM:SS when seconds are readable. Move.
**11:42**
